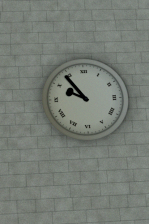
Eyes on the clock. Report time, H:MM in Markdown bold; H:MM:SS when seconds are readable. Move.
**9:54**
